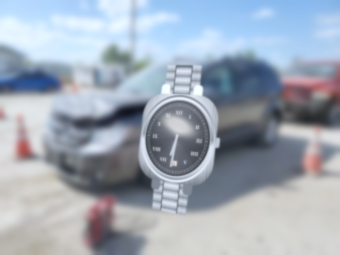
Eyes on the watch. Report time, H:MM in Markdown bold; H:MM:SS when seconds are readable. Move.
**6:31**
